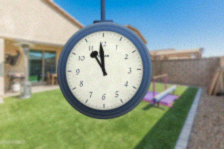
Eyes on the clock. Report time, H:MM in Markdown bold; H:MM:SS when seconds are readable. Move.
**10:59**
